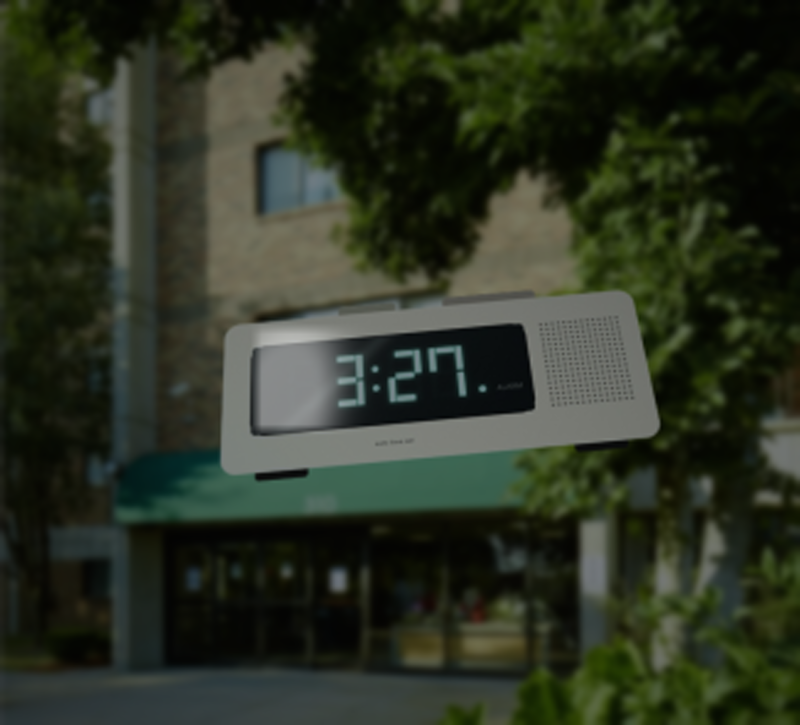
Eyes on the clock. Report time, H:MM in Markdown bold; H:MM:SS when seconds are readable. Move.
**3:27**
